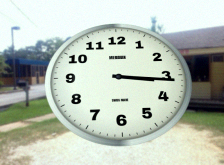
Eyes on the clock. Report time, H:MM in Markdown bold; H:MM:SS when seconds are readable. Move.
**3:16**
